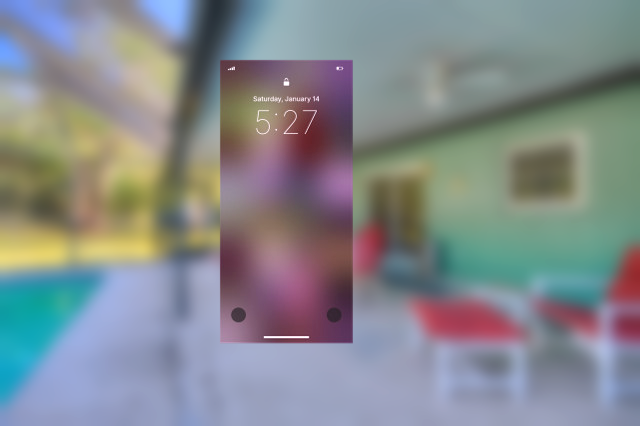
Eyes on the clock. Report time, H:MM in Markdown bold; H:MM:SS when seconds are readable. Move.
**5:27**
